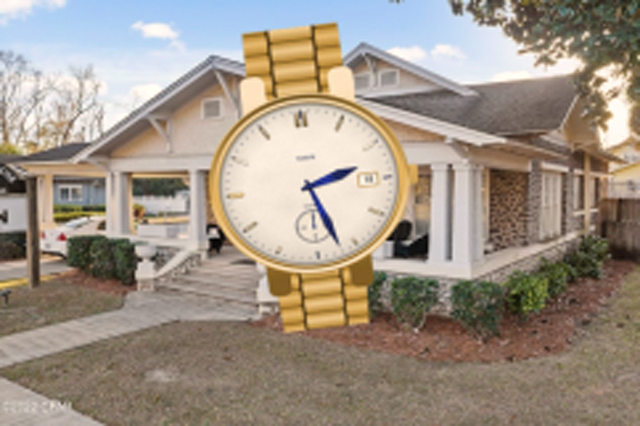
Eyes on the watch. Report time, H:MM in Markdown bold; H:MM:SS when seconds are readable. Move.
**2:27**
